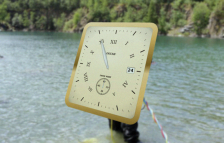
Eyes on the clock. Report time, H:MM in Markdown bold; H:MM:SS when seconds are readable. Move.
**10:55**
